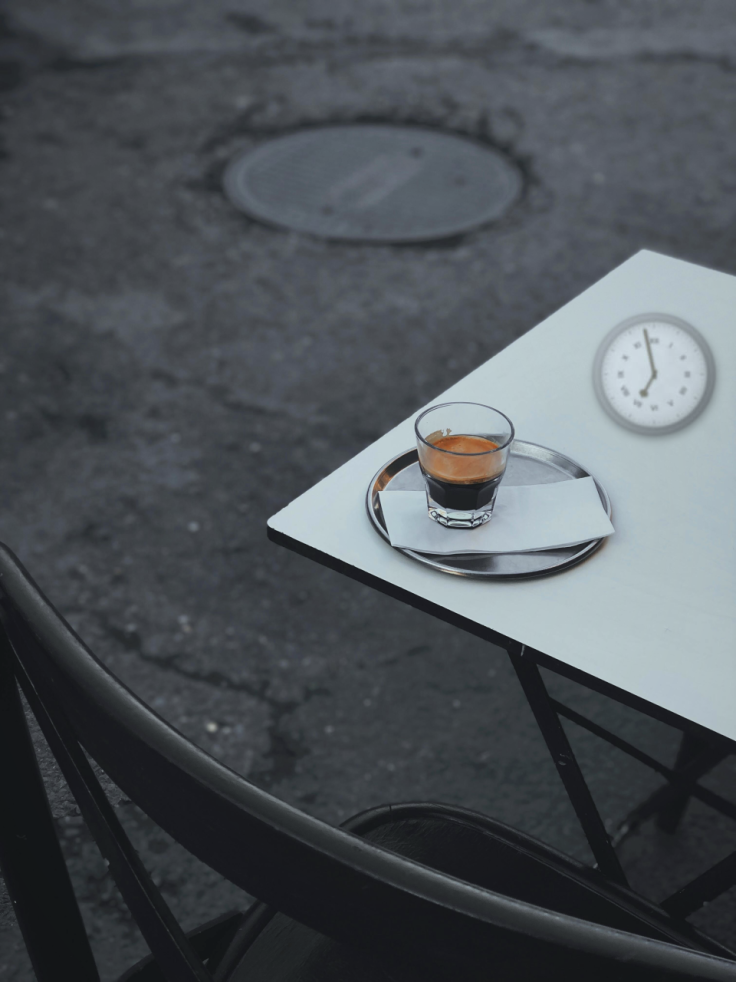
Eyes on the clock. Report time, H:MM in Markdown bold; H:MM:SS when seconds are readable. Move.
**6:58**
